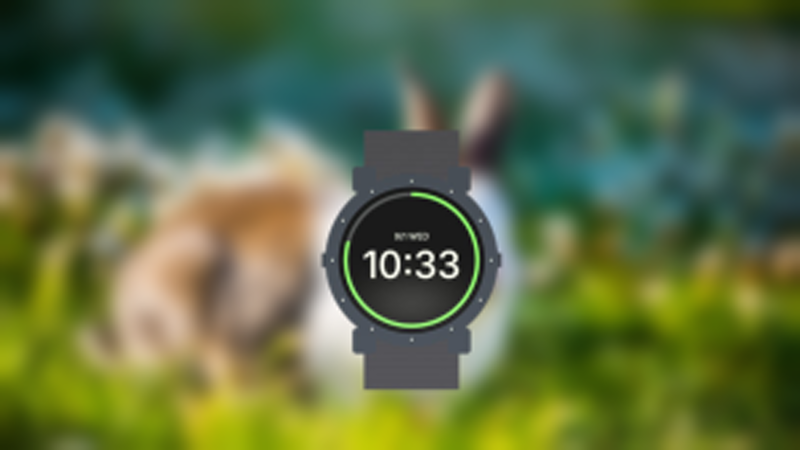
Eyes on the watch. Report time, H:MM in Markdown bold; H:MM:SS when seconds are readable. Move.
**10:33**
